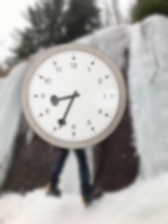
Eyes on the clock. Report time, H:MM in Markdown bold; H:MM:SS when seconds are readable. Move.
**8:34**
